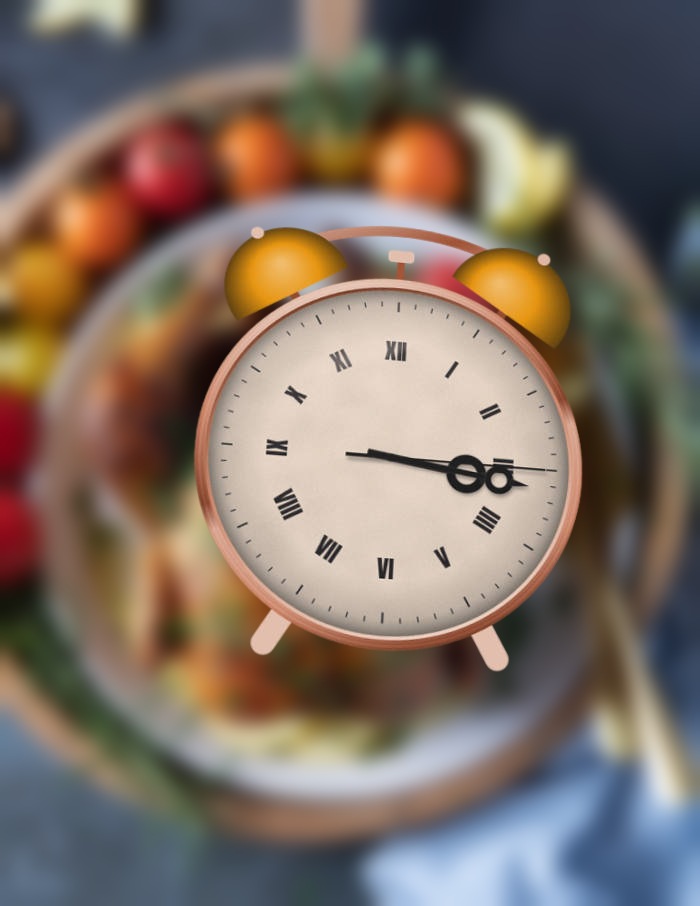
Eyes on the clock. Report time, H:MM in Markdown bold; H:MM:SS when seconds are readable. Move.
**3:16:15**
